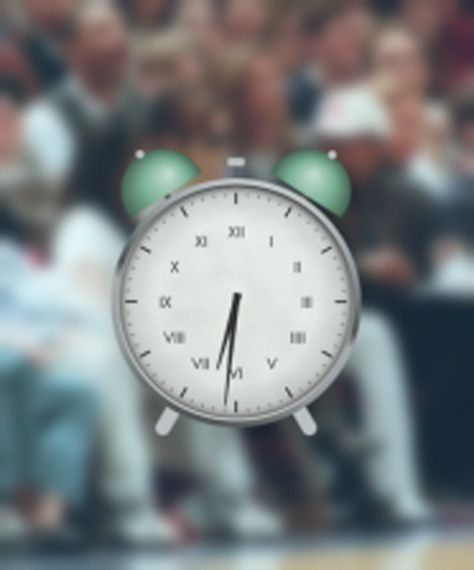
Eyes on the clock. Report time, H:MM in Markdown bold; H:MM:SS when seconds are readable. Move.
**6:31**
